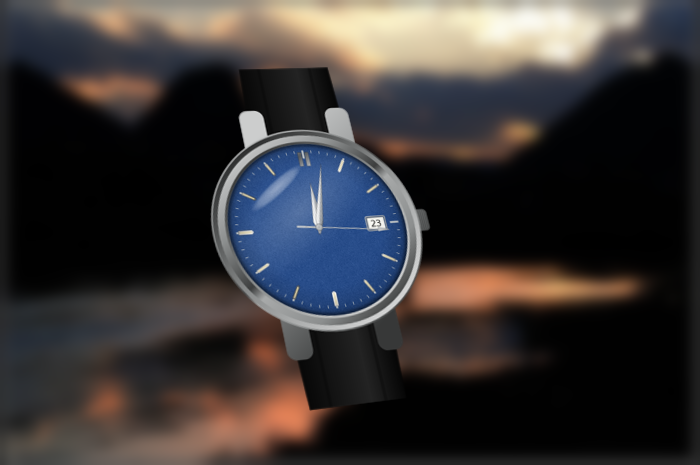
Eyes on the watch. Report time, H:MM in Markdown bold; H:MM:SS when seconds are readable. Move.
**12:02:16**
